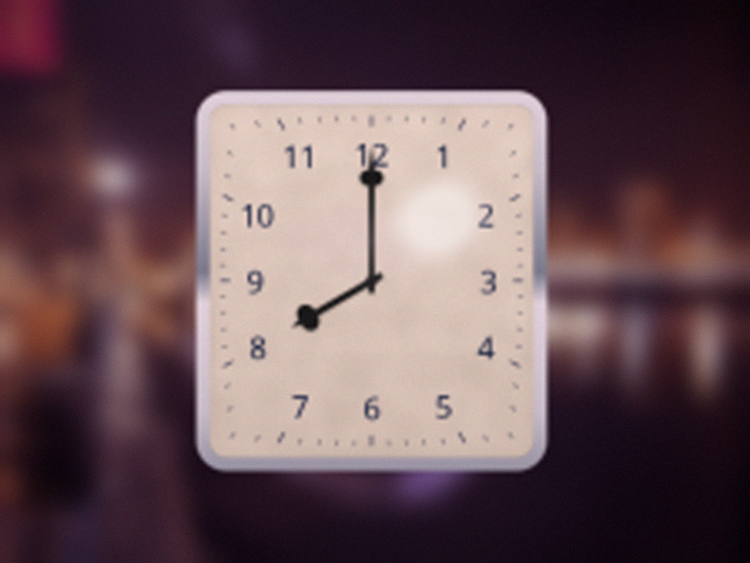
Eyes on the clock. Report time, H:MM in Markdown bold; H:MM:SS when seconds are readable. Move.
**8:00**
